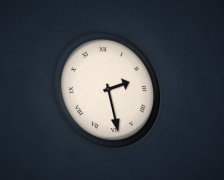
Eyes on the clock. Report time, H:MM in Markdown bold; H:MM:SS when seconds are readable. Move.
**2:29**
